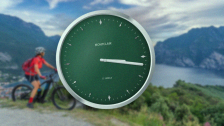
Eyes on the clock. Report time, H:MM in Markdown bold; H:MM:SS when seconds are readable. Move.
**3:17**
